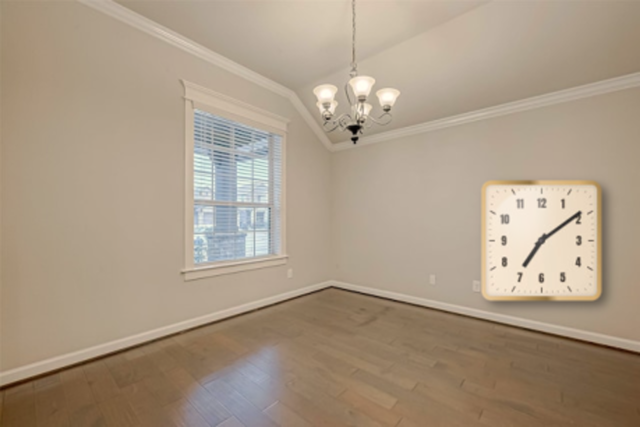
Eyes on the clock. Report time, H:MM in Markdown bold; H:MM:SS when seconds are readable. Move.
**7:09**
